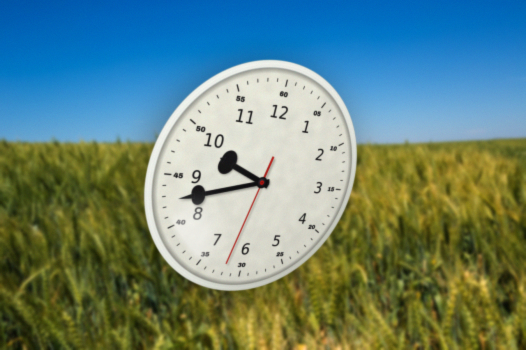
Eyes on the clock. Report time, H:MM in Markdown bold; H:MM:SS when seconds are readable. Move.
**9:42:32**
